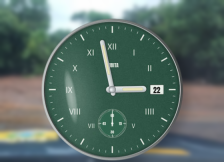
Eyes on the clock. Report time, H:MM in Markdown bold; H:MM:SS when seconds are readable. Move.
**2:58**
